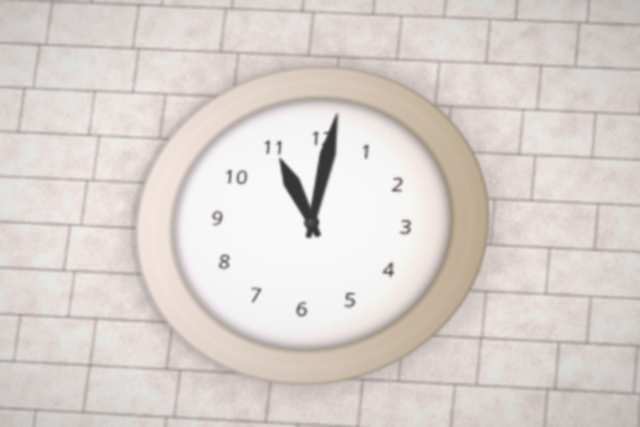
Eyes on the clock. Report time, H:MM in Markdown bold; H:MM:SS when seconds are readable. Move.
**11:01**
